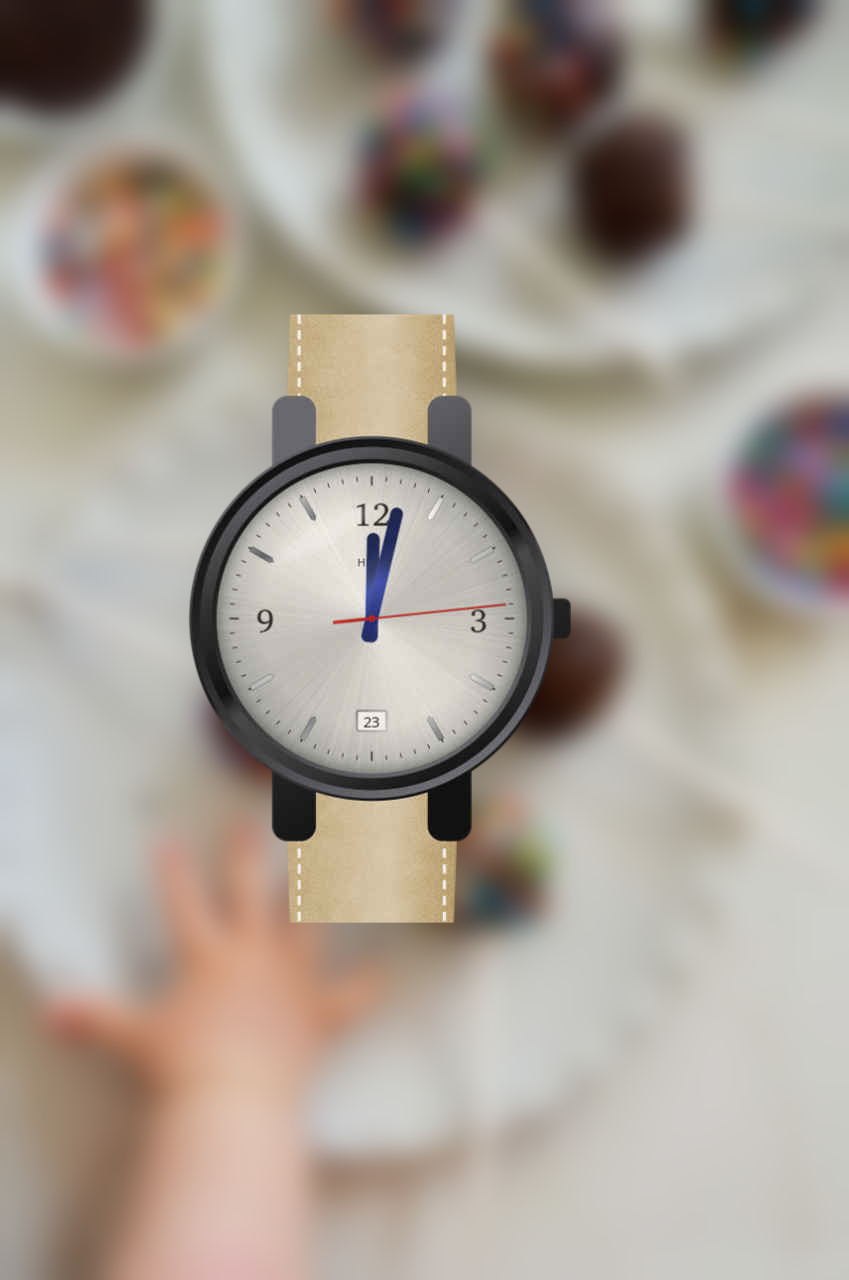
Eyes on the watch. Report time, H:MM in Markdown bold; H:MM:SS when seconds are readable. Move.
**12:02:14**
